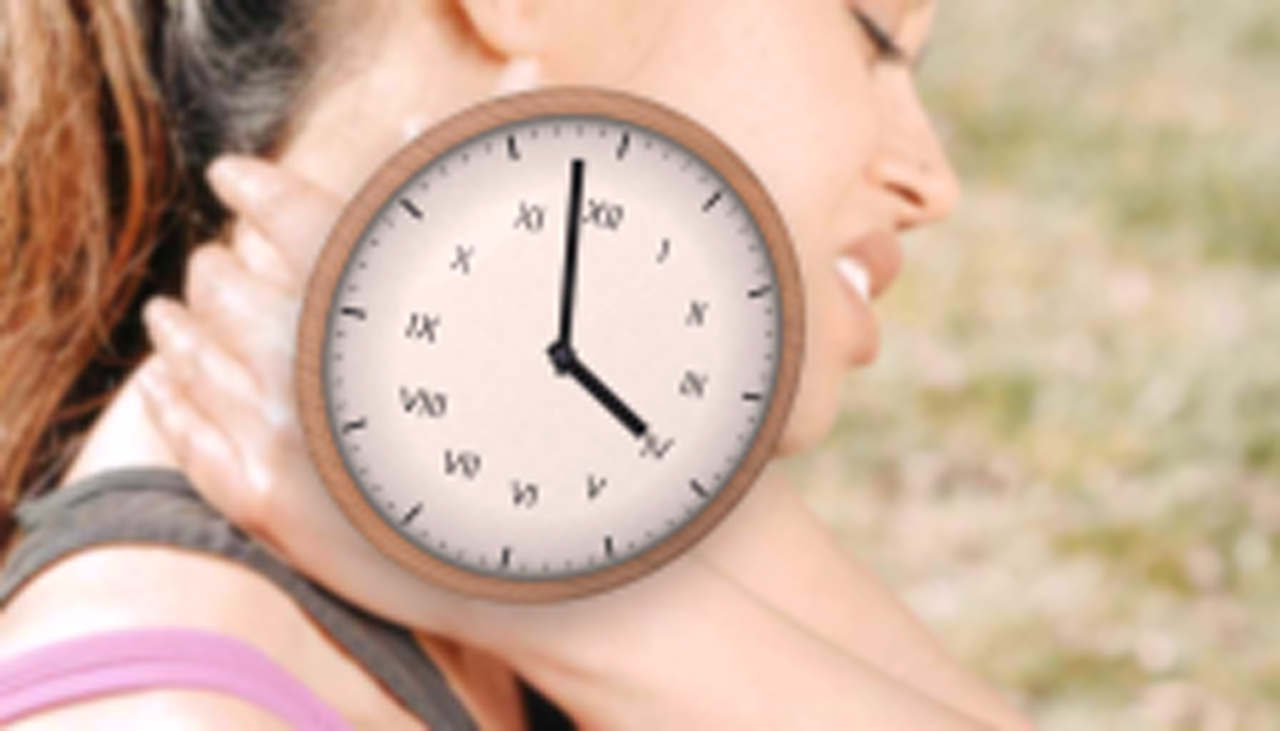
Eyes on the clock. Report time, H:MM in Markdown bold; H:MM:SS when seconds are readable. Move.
**3:58**
